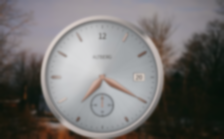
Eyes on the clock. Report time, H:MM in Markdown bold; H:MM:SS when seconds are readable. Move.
**7:20**
